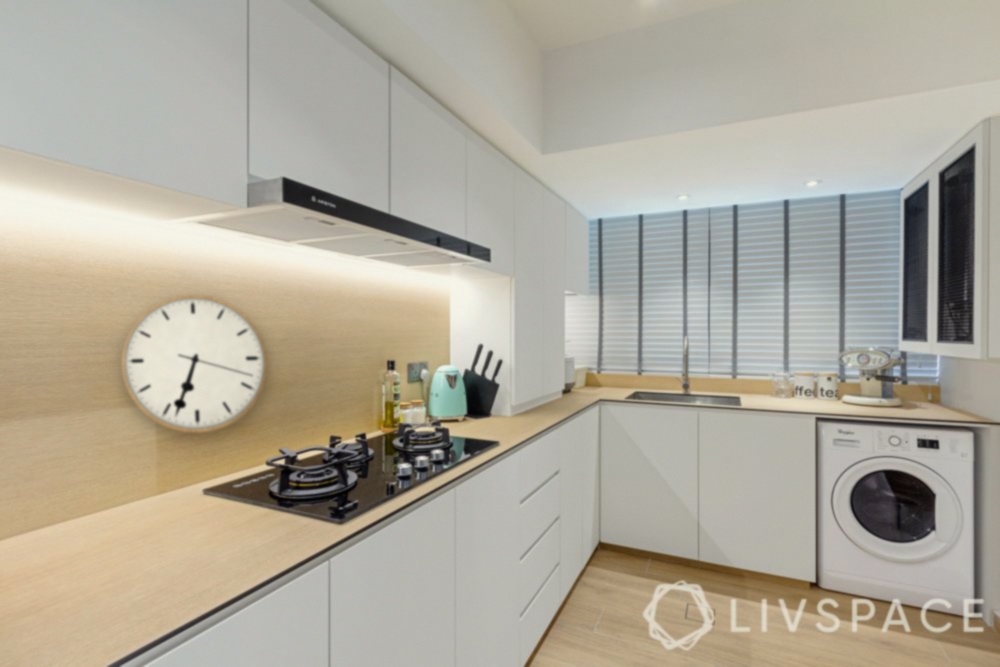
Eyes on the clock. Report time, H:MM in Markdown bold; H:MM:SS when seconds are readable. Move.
**6:33:18**
